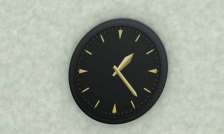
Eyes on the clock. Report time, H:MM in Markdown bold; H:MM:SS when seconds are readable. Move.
**1:23**
